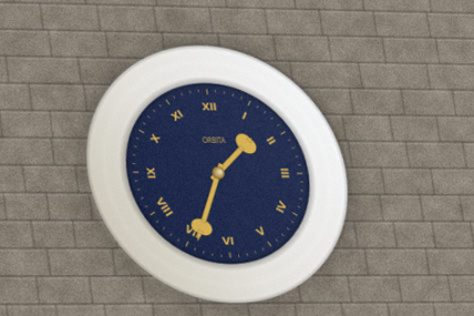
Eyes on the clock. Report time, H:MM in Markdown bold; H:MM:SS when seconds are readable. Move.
**1:34**
